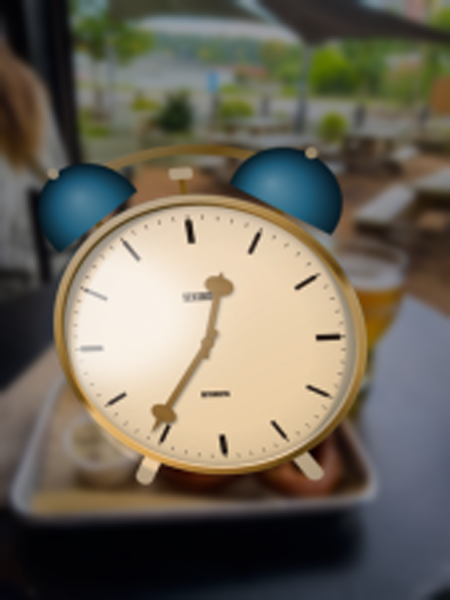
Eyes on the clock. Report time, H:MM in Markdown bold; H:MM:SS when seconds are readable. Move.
**12:36**
